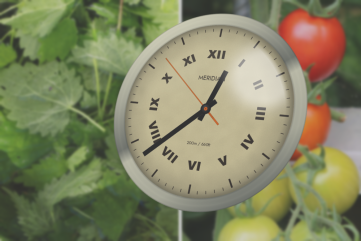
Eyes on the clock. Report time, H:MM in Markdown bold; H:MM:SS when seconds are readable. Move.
**12:37:52**
